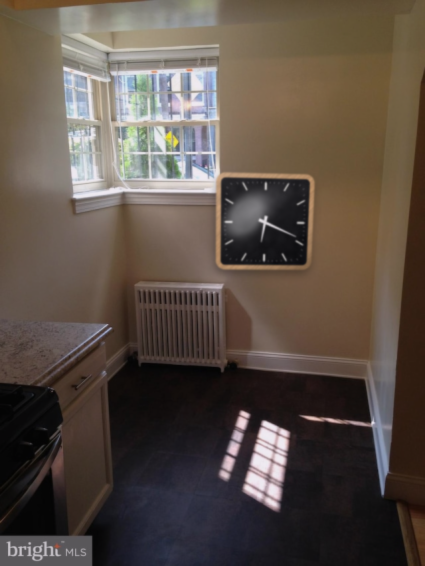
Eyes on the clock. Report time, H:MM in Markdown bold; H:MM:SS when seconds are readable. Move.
**6:19**
